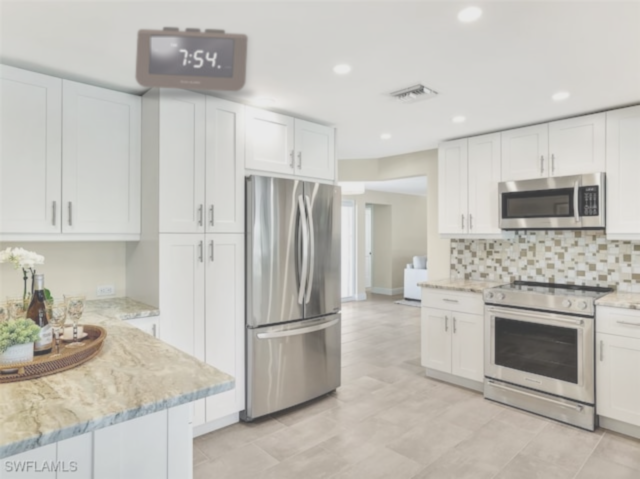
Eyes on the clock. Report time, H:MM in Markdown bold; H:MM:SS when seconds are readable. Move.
**7:54**
